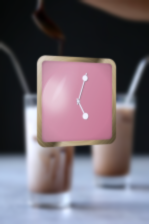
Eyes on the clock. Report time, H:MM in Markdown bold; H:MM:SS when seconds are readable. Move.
**5:03**
